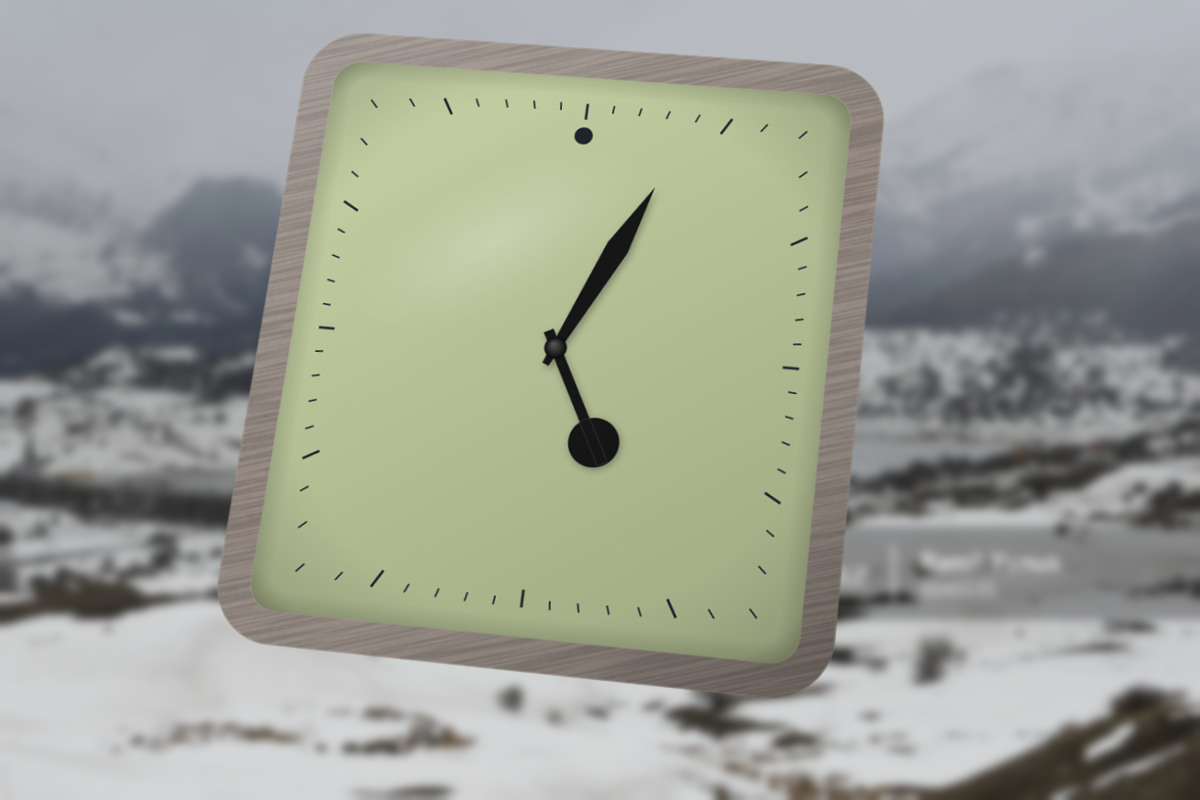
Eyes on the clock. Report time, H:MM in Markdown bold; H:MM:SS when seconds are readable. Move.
**5:04**
